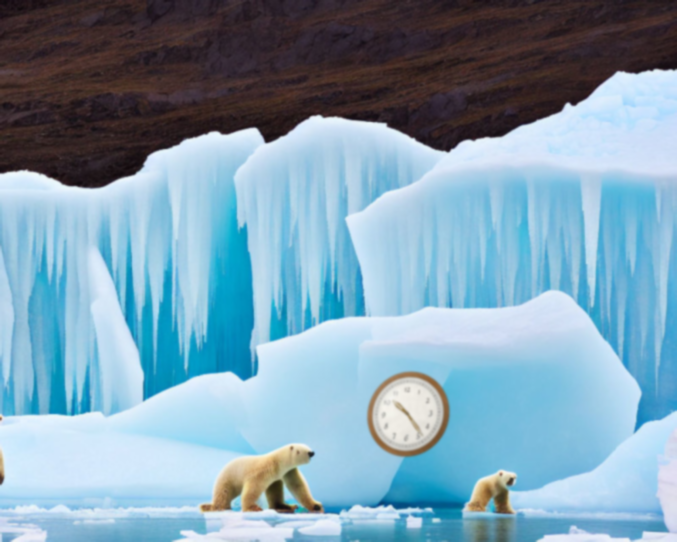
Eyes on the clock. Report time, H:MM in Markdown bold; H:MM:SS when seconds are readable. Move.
**10:24**
